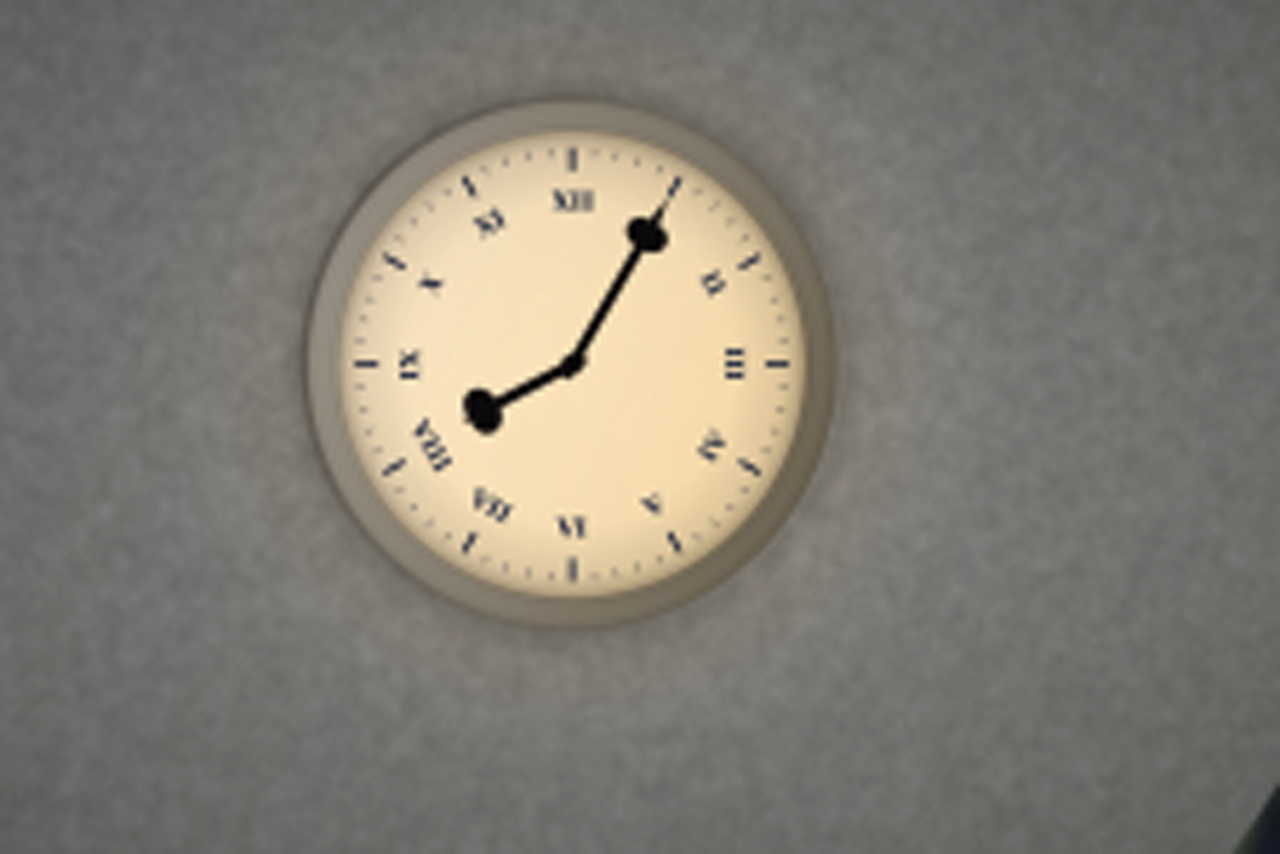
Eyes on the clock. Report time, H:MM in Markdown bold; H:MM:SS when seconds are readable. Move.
**8:05**
